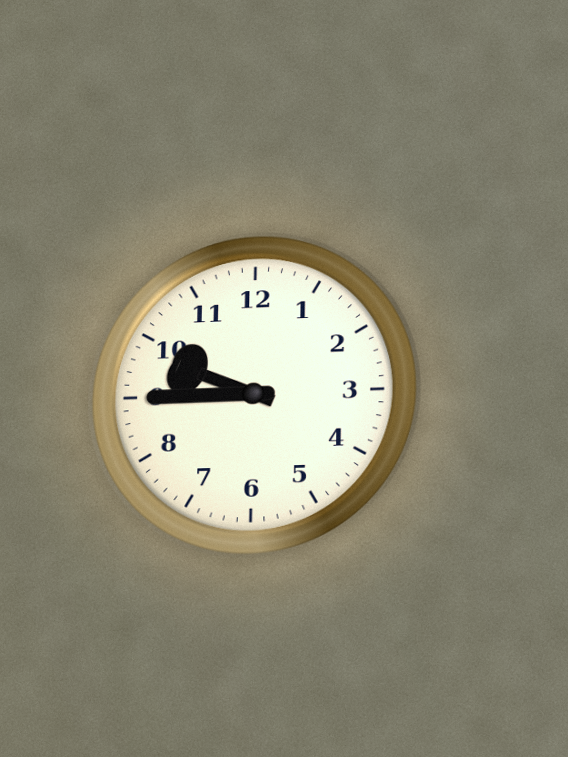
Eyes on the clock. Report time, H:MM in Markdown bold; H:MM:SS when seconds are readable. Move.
**9:45**
